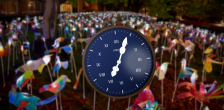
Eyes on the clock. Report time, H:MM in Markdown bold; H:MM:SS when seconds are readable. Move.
**7:04**
